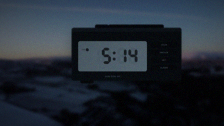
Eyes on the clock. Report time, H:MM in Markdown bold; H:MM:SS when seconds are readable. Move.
**5:14**
